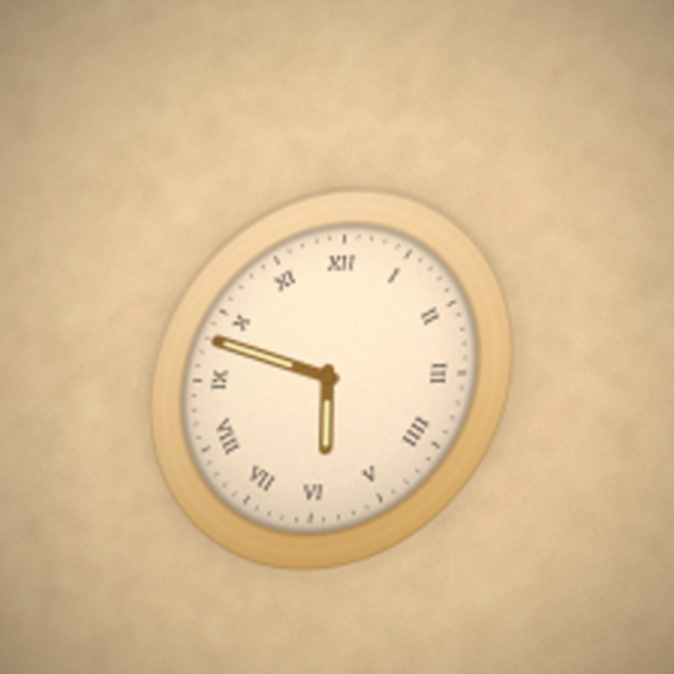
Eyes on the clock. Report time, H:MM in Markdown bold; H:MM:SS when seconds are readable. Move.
**5:48**
